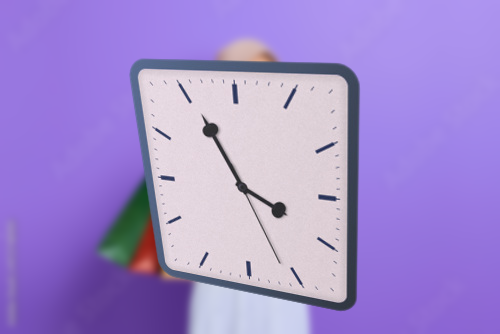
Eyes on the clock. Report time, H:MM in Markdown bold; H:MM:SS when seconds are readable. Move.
**3:55:26**
